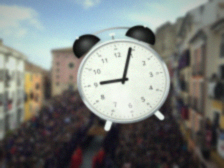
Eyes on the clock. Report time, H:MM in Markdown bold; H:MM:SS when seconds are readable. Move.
**9:04**
